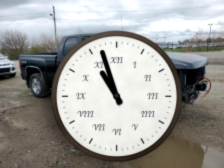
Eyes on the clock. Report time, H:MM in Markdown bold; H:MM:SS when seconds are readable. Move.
**10:57**
